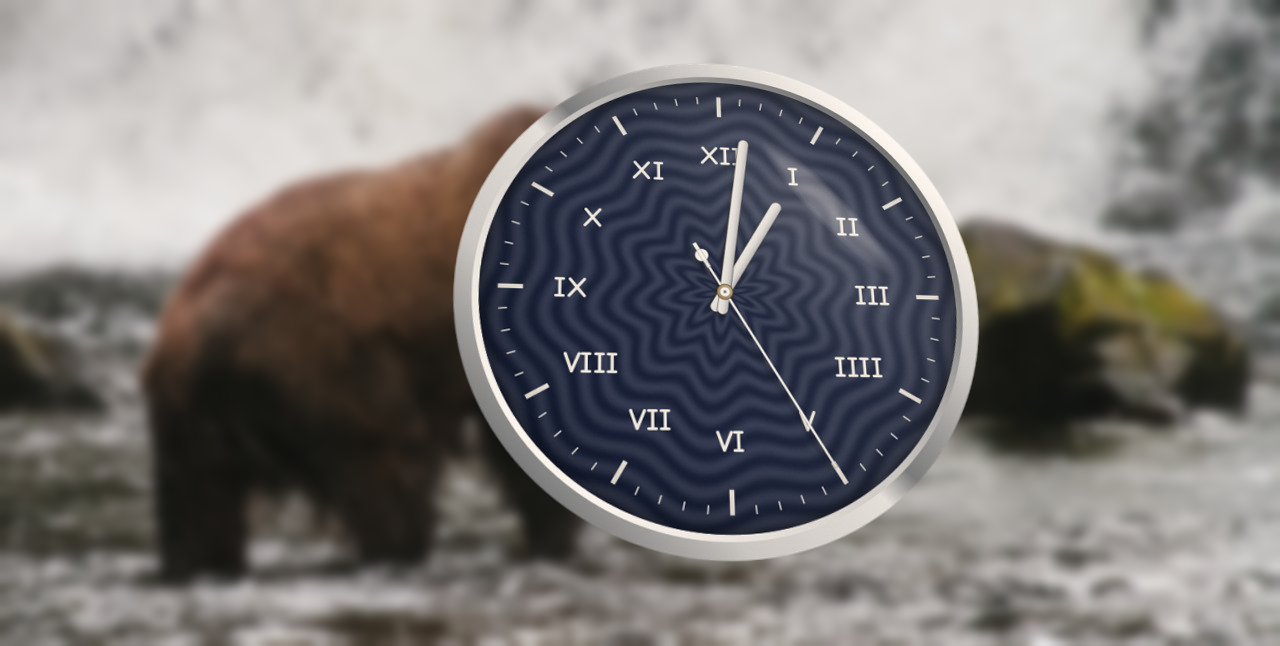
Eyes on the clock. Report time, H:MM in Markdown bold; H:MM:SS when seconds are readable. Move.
**1:01:25**
